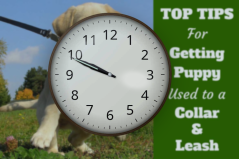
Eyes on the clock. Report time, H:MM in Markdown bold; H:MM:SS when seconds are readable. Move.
**9:49**
